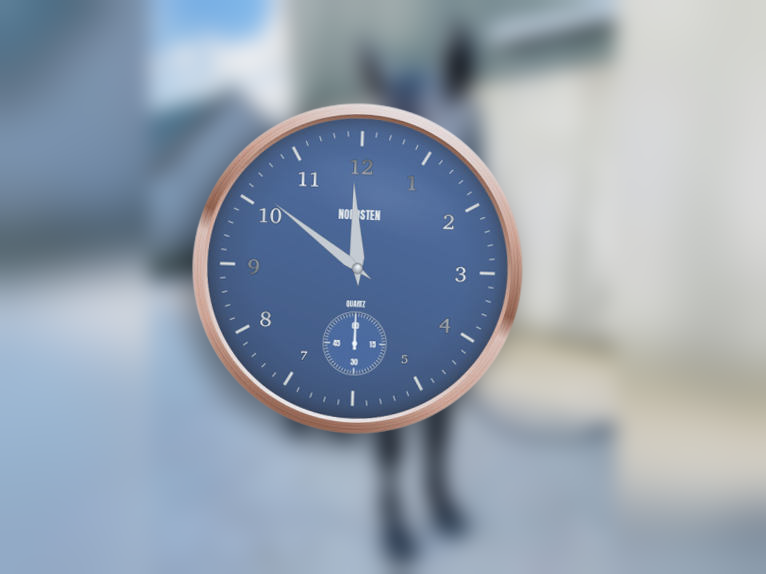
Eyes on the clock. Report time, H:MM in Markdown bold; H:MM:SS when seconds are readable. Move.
**11:51**
